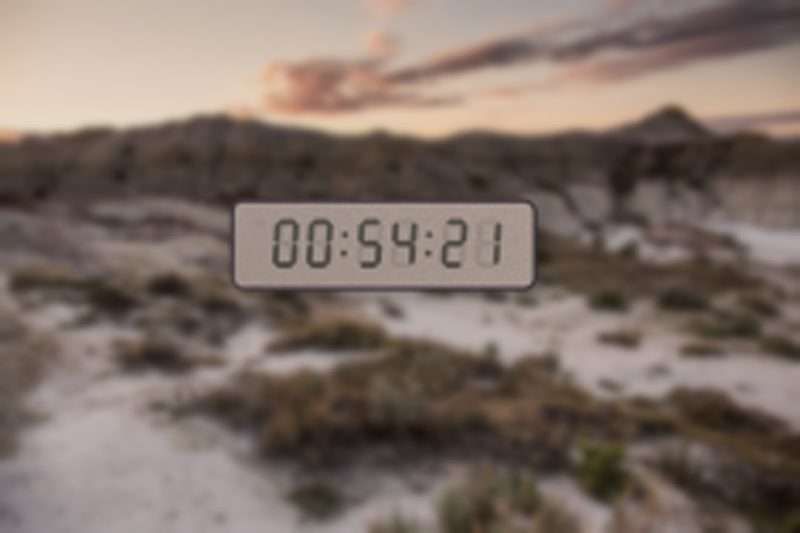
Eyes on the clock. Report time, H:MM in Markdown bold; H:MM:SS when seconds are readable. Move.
**0:54:21**
